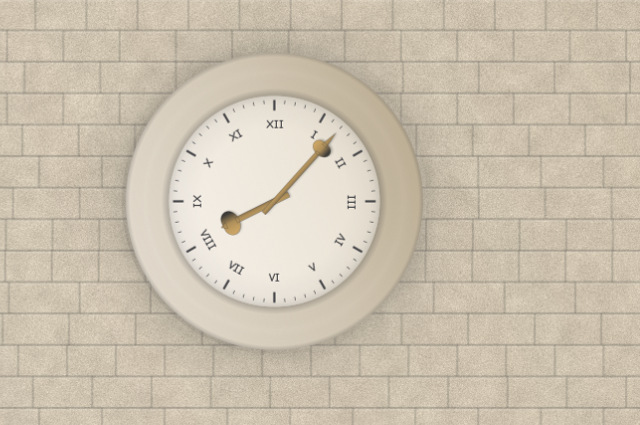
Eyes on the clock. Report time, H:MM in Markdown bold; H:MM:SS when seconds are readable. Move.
**8:07**
